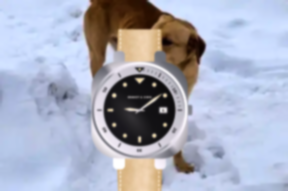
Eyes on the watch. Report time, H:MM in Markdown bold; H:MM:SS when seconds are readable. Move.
**9:09**
